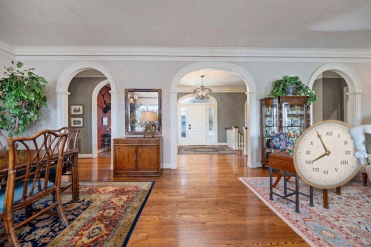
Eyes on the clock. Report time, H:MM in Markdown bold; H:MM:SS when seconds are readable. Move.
**7:55**
